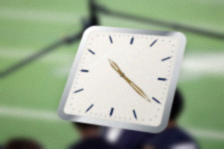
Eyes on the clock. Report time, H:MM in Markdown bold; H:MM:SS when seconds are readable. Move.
**10:21**
